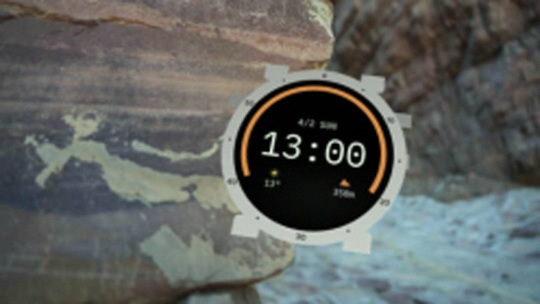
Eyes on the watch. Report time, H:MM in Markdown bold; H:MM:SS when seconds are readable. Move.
**13:00**
